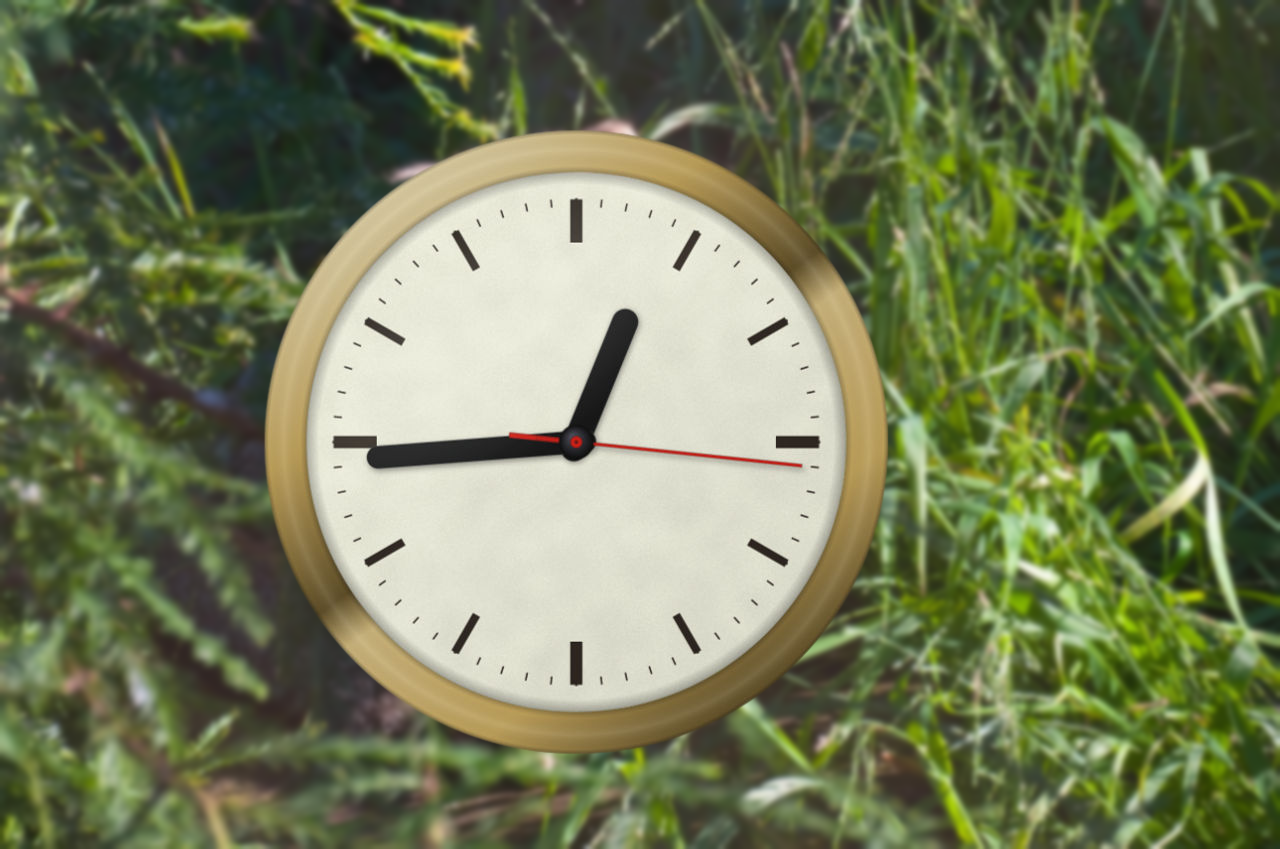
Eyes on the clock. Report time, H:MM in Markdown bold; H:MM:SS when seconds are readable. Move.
**12:44:16**
